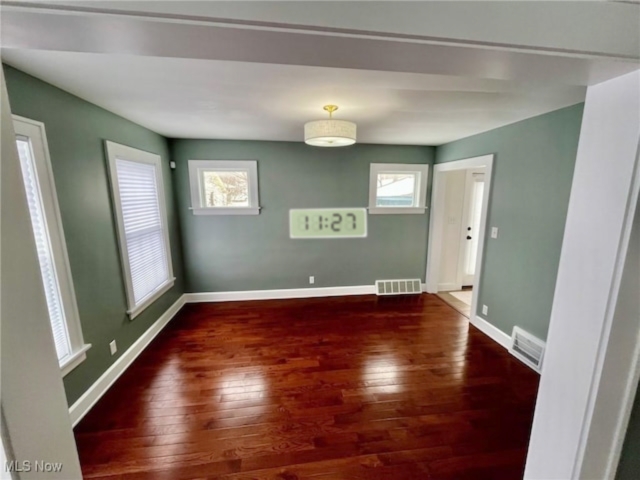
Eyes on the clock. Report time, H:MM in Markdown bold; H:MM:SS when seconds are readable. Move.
**11:27**
